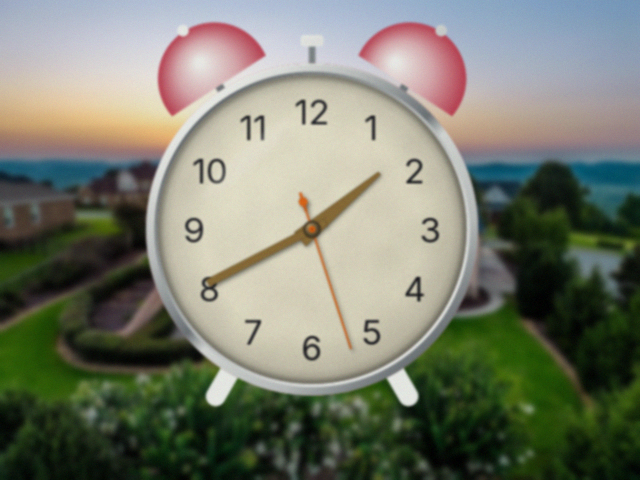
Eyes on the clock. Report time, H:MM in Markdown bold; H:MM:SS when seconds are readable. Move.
**1:40:27**
